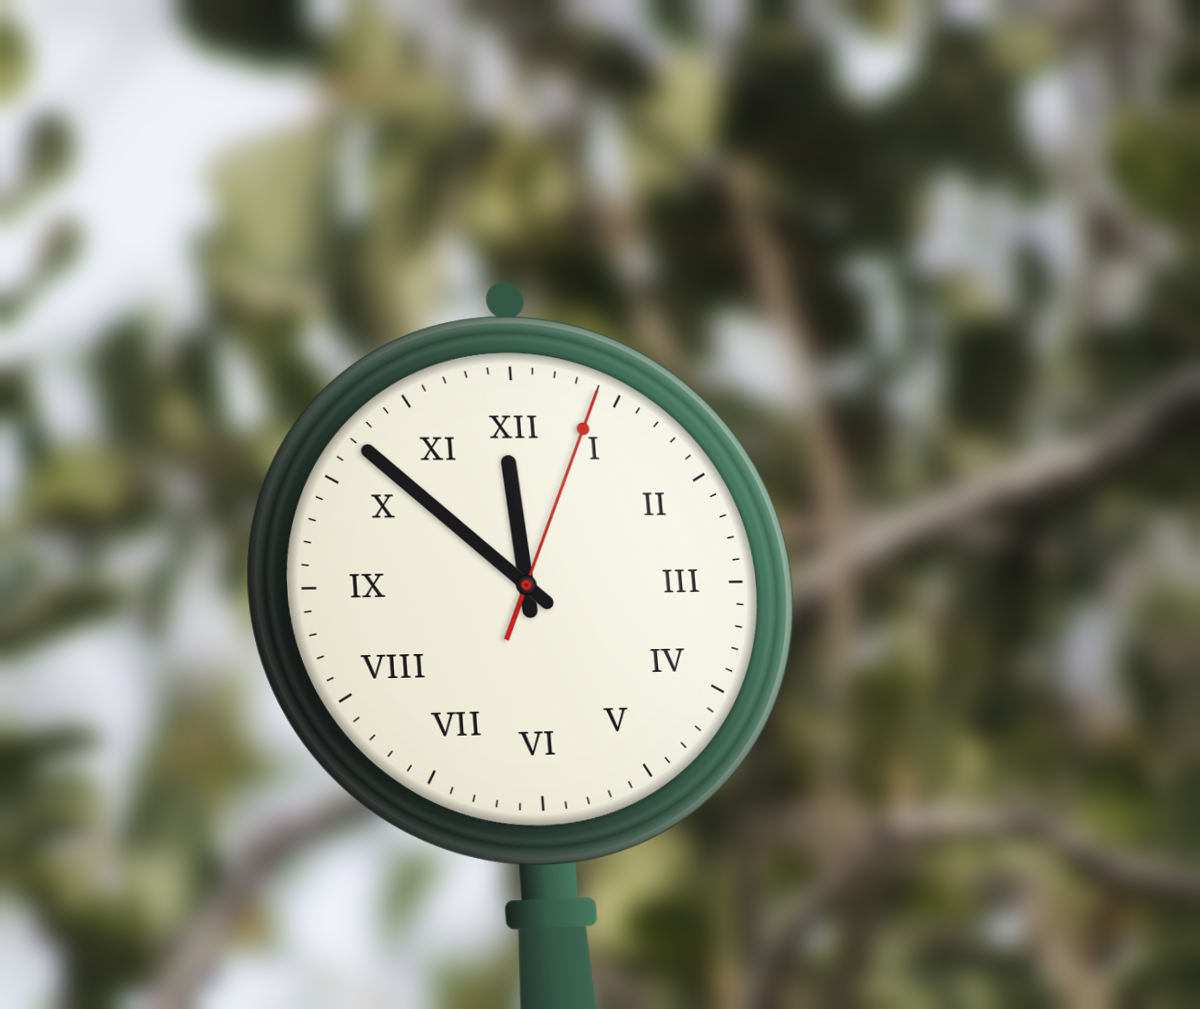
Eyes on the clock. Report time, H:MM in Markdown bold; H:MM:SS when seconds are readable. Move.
**11:52:04**
